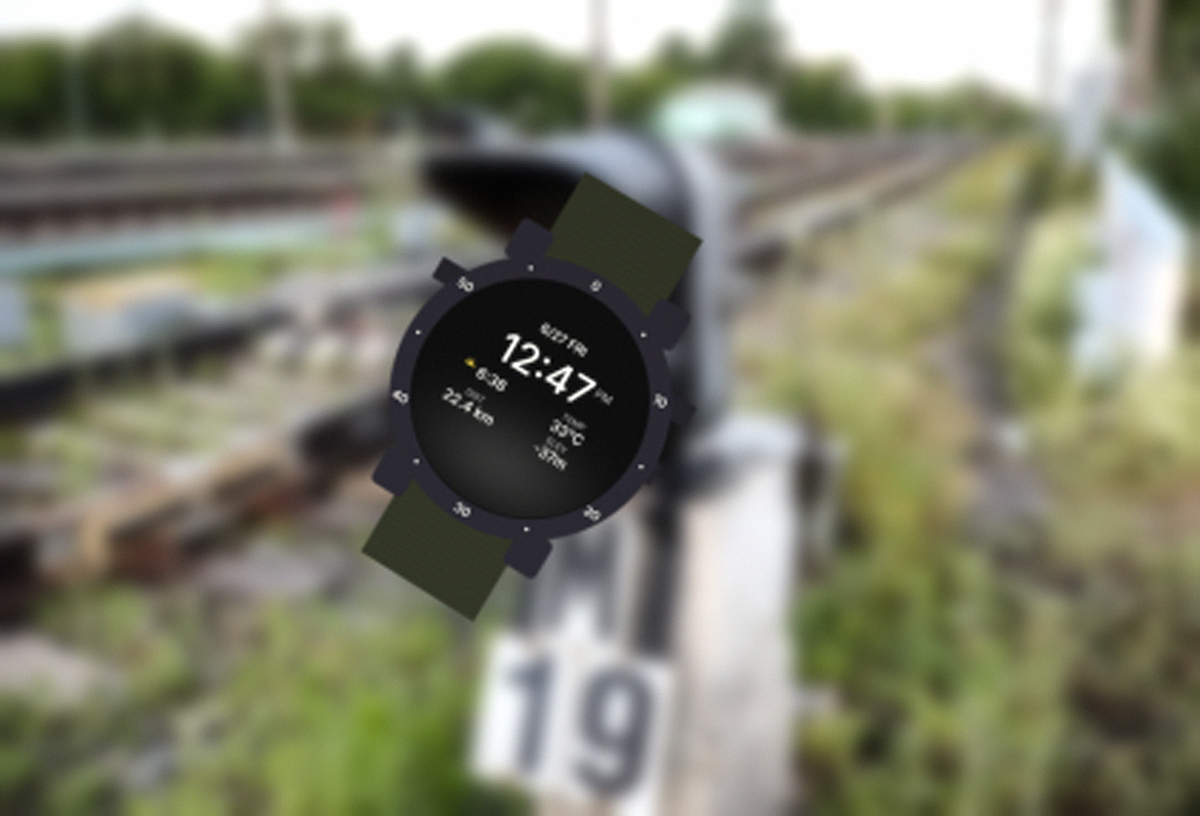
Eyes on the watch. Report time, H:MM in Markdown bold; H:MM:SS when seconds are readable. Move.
**12:47**
